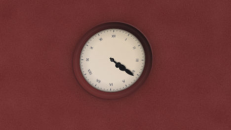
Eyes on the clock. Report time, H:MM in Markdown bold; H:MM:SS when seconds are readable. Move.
**4:21**
